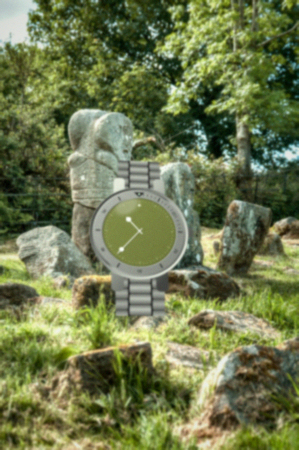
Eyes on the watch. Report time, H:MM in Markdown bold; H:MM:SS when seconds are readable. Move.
**10:37**
